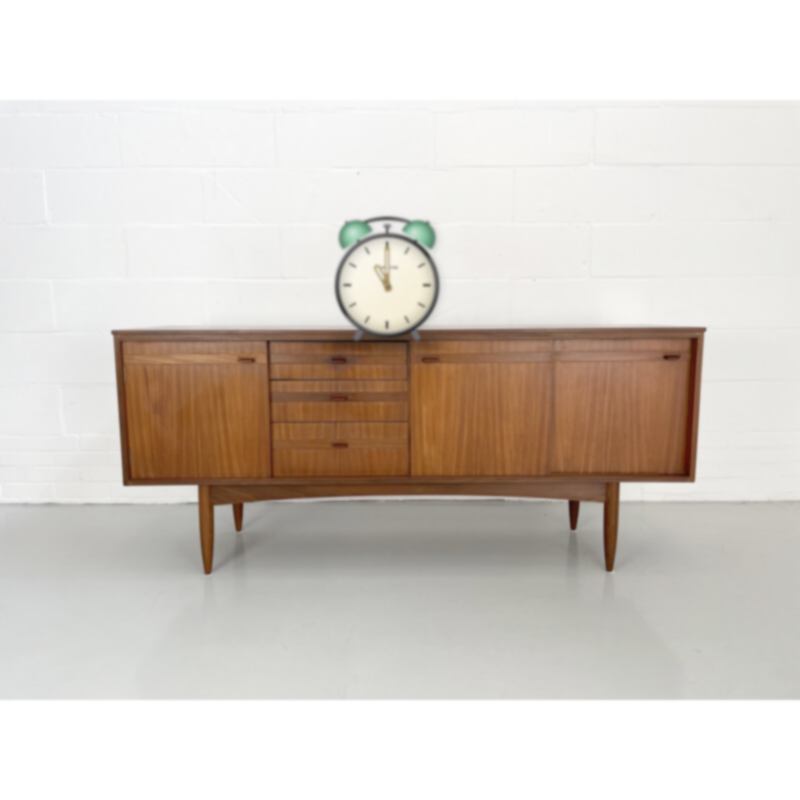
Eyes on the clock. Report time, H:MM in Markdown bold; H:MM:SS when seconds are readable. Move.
**11:00**
